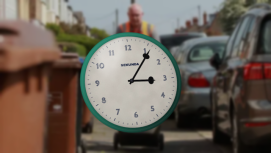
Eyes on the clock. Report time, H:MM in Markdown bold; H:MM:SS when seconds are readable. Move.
**3:06**
